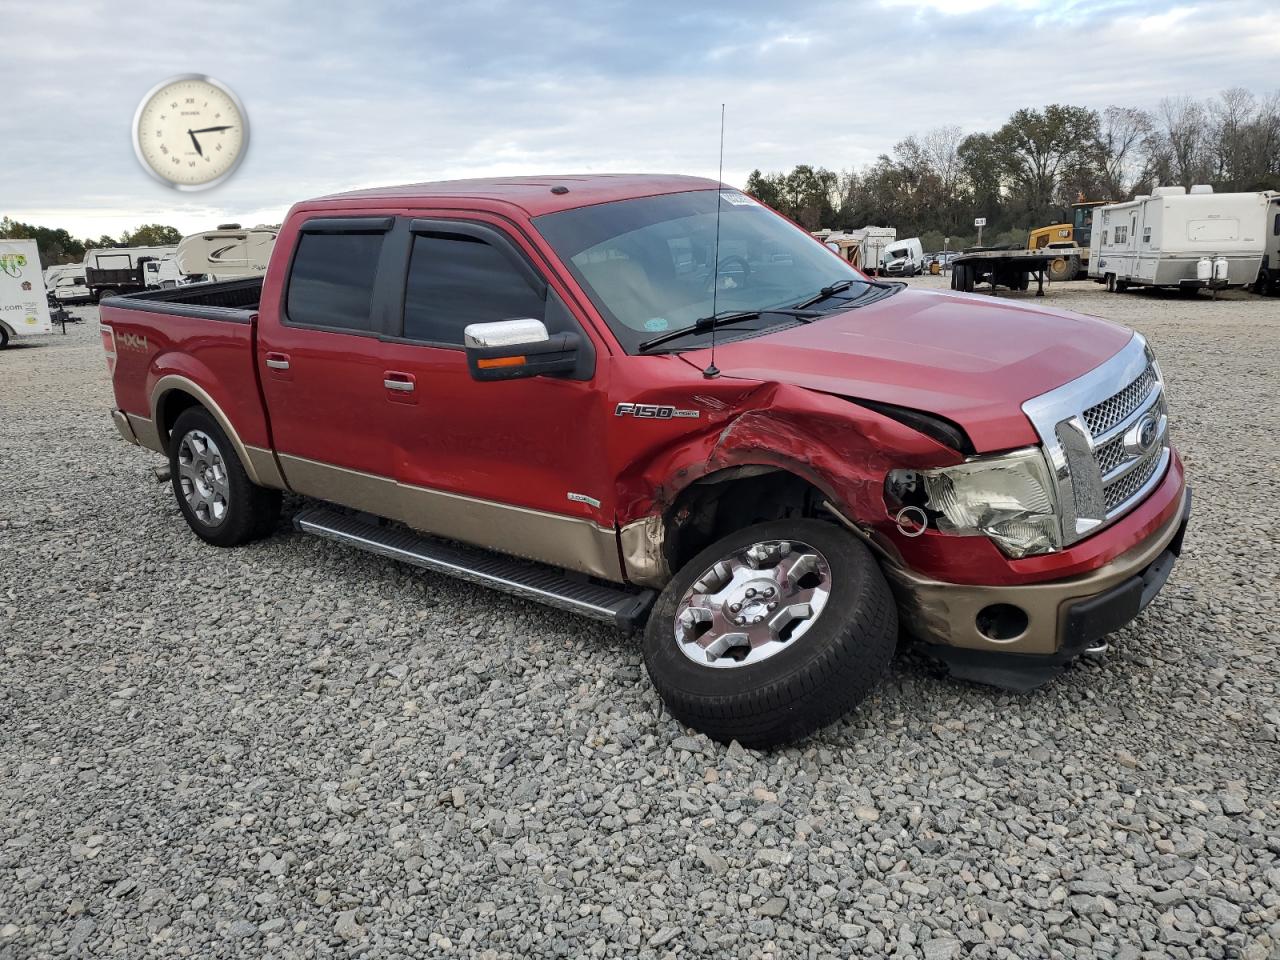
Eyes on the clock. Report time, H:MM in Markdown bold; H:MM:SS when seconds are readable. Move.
**5:14**
